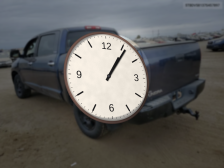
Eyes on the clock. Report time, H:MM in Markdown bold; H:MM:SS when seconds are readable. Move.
**1:06**
